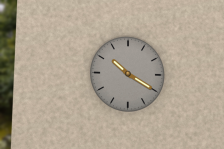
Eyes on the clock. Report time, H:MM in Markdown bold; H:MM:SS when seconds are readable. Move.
**10:20**
